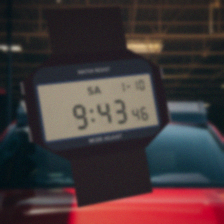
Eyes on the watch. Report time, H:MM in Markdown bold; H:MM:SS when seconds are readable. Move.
**9:43:46**
